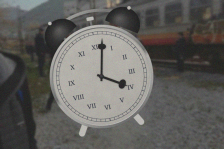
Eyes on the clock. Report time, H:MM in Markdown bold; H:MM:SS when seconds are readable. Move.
**4:02**
